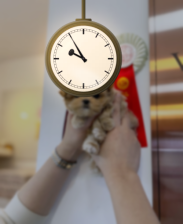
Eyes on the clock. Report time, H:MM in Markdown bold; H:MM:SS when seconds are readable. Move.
**9:55**
